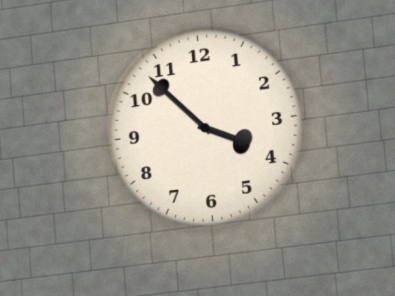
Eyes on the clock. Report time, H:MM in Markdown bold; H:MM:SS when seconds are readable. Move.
**3:53**
